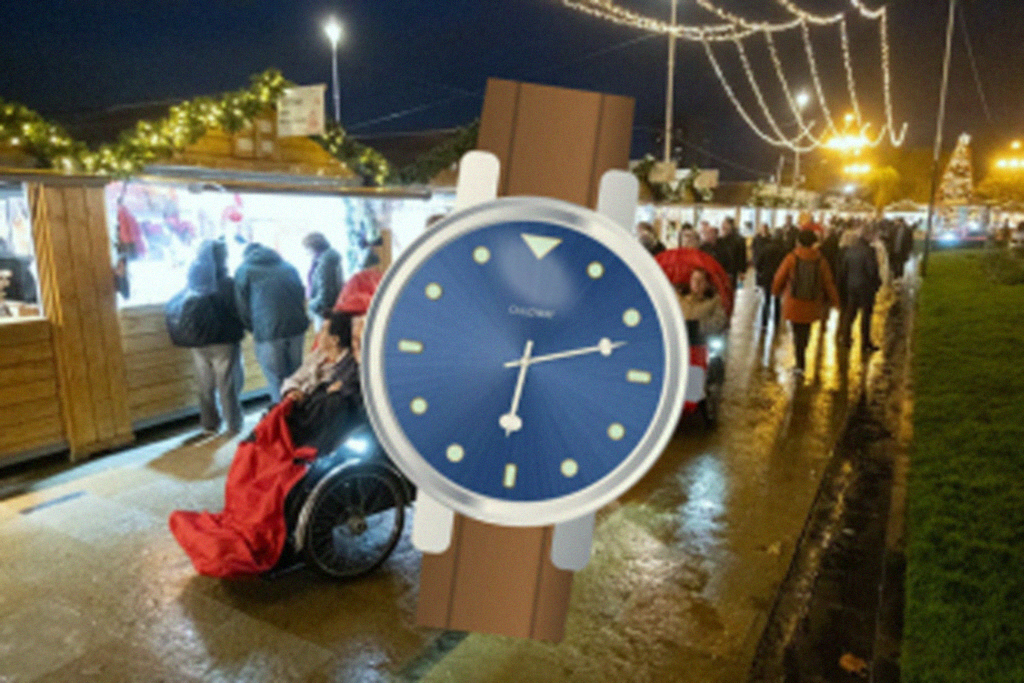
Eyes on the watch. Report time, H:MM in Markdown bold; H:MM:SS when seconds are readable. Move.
**6:12**
